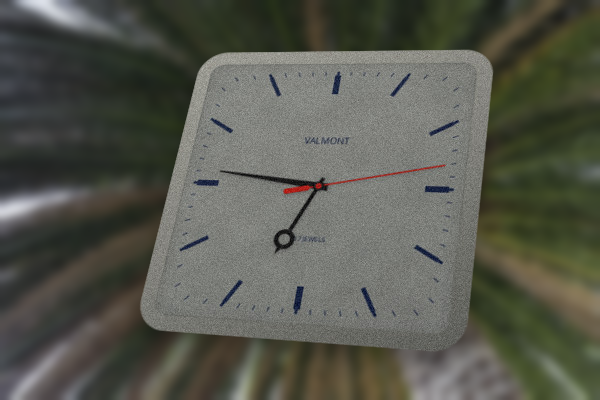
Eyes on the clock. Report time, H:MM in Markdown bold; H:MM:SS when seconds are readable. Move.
**6:46:13**
